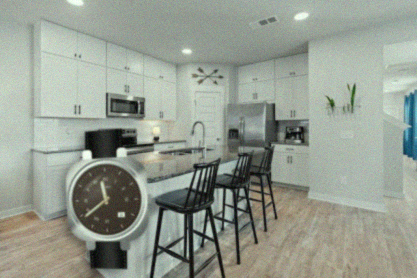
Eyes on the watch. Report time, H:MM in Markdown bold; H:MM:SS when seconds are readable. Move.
**11:39**
